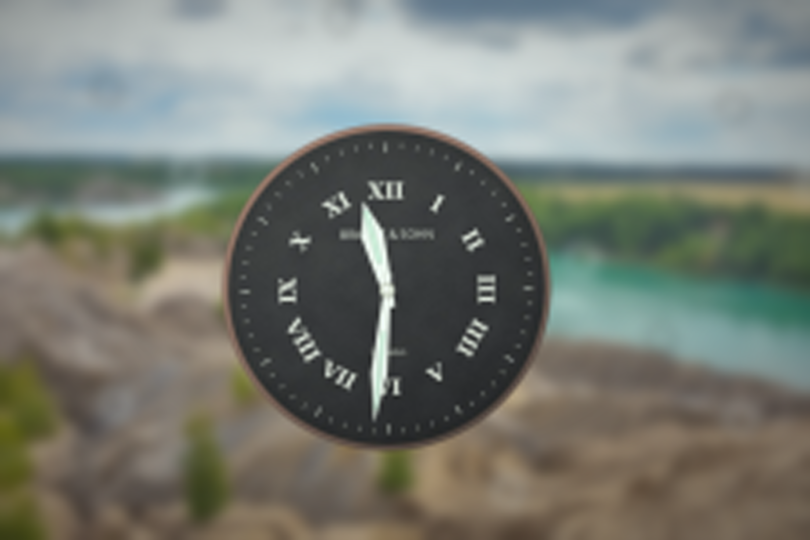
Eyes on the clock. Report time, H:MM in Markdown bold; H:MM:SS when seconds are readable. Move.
**11:31**
